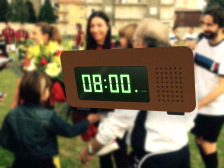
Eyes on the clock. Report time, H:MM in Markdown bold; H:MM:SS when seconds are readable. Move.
**8:00**
